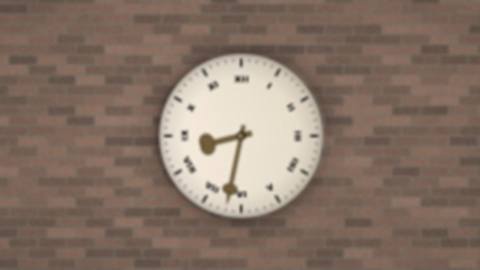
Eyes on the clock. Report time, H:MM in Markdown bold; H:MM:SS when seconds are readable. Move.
**8:32**
